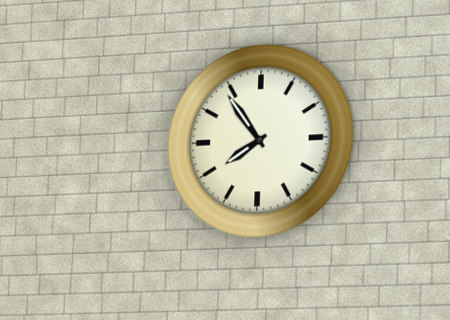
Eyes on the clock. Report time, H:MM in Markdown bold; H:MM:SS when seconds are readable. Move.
**7:54**
